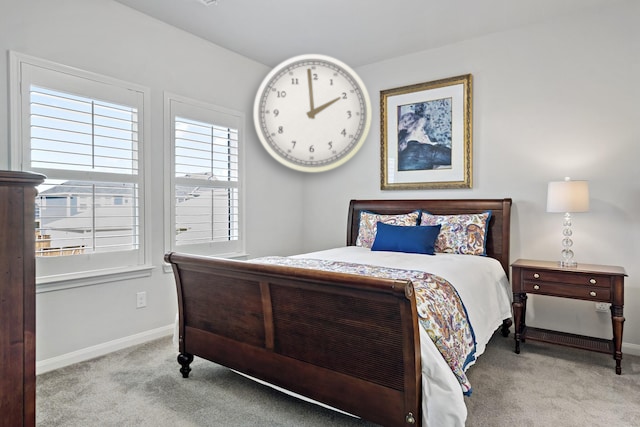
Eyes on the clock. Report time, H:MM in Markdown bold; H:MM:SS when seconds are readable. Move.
**1:59**
